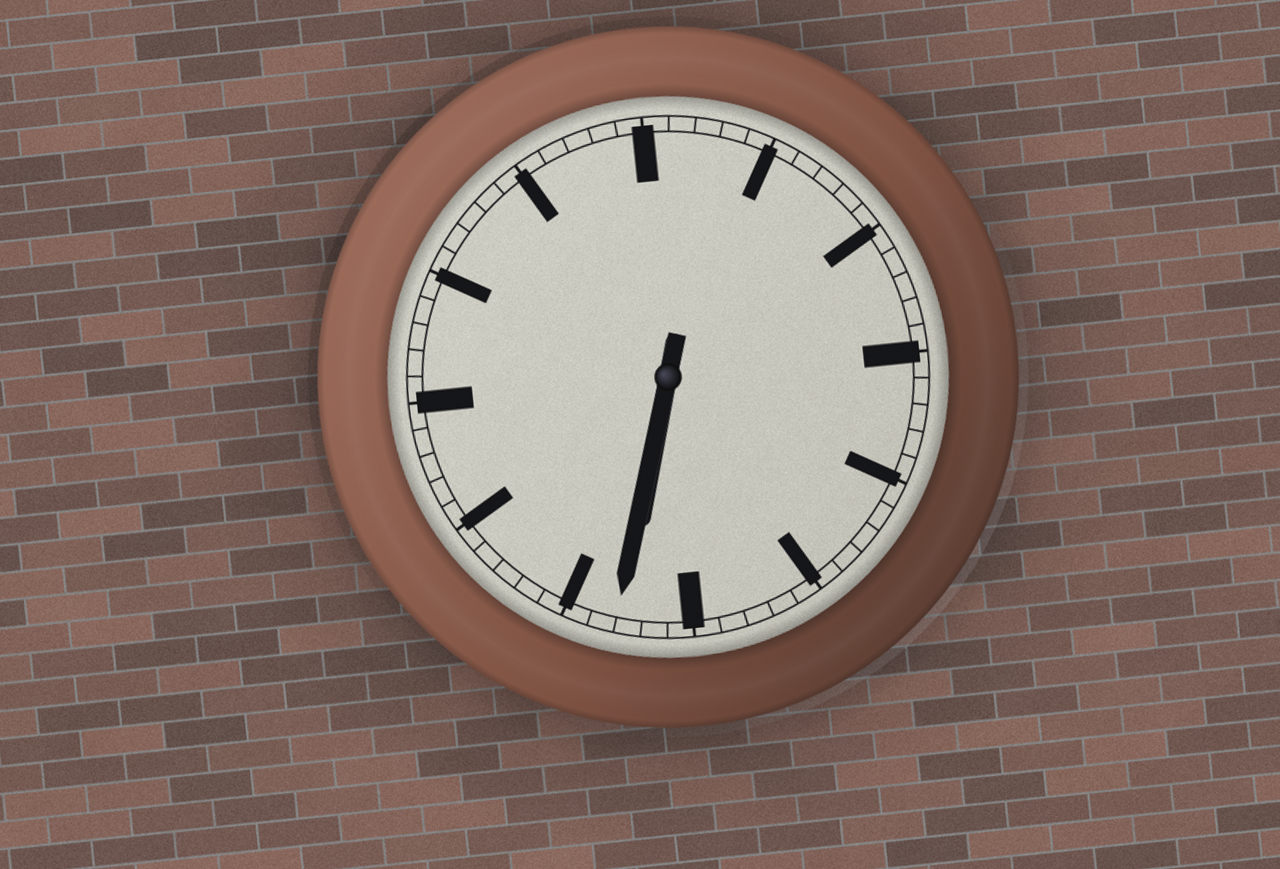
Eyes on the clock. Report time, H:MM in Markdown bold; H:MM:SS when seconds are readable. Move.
**6:33**
